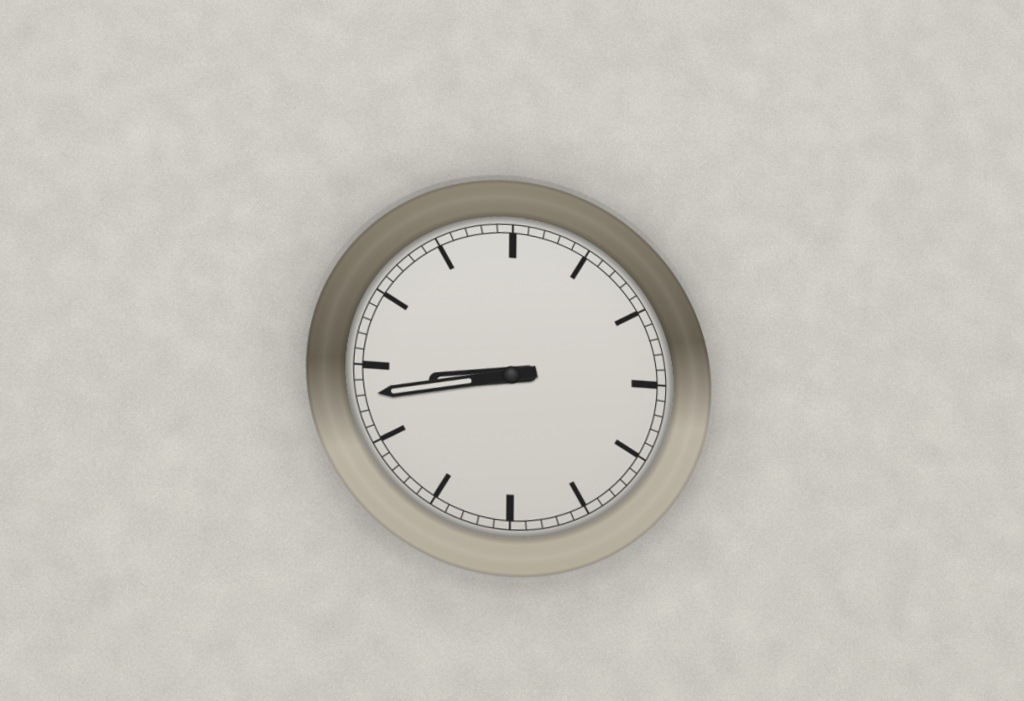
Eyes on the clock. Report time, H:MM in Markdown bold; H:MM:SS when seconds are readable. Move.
**8:43**
